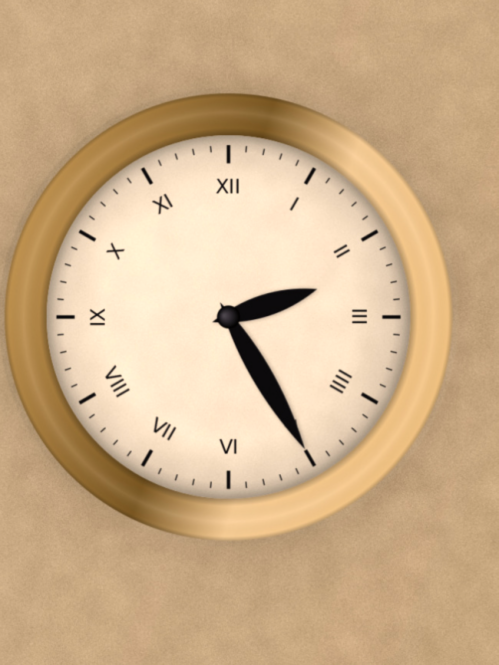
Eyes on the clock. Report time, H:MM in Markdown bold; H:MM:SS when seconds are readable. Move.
**2:25**
